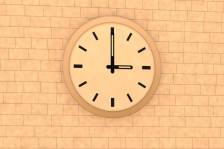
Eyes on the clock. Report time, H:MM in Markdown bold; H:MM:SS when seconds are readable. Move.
**3:00**
